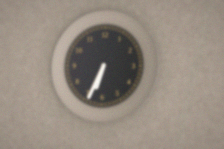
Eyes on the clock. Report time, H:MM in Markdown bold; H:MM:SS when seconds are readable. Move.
**6:34**
